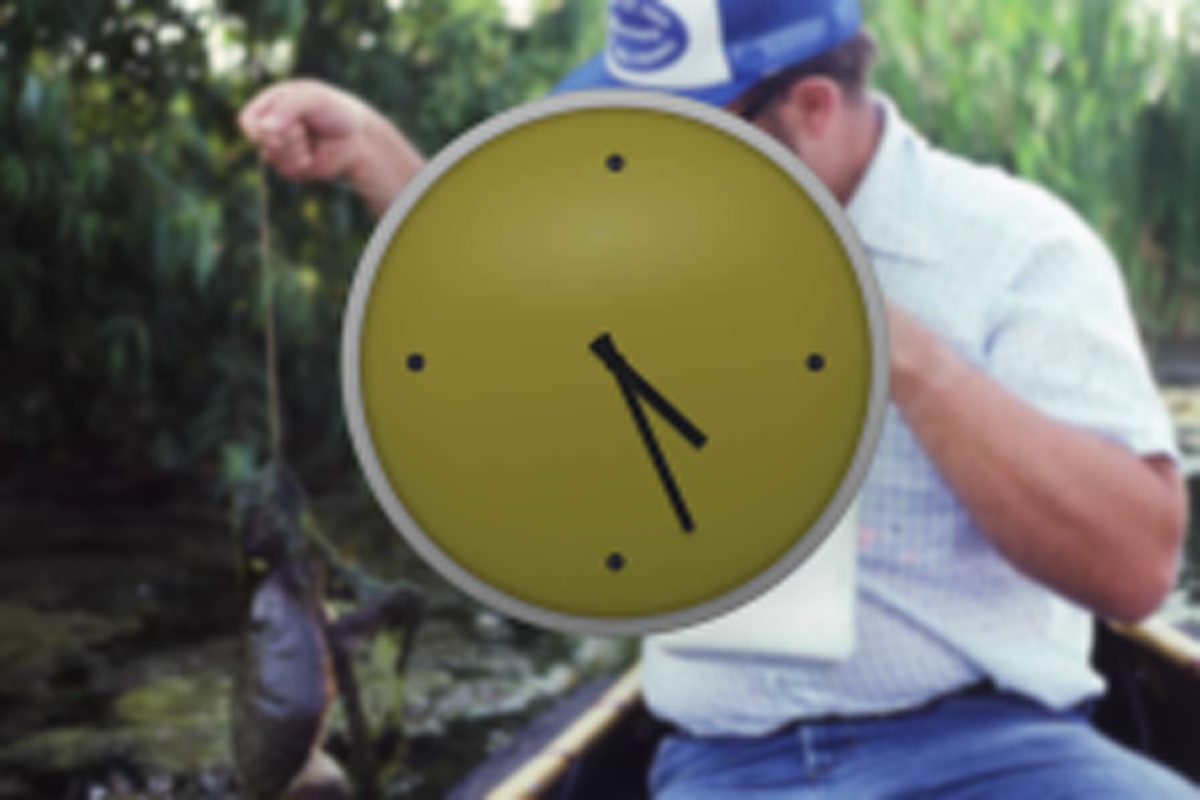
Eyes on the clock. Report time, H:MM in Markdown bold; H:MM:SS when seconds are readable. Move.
**4:26**
